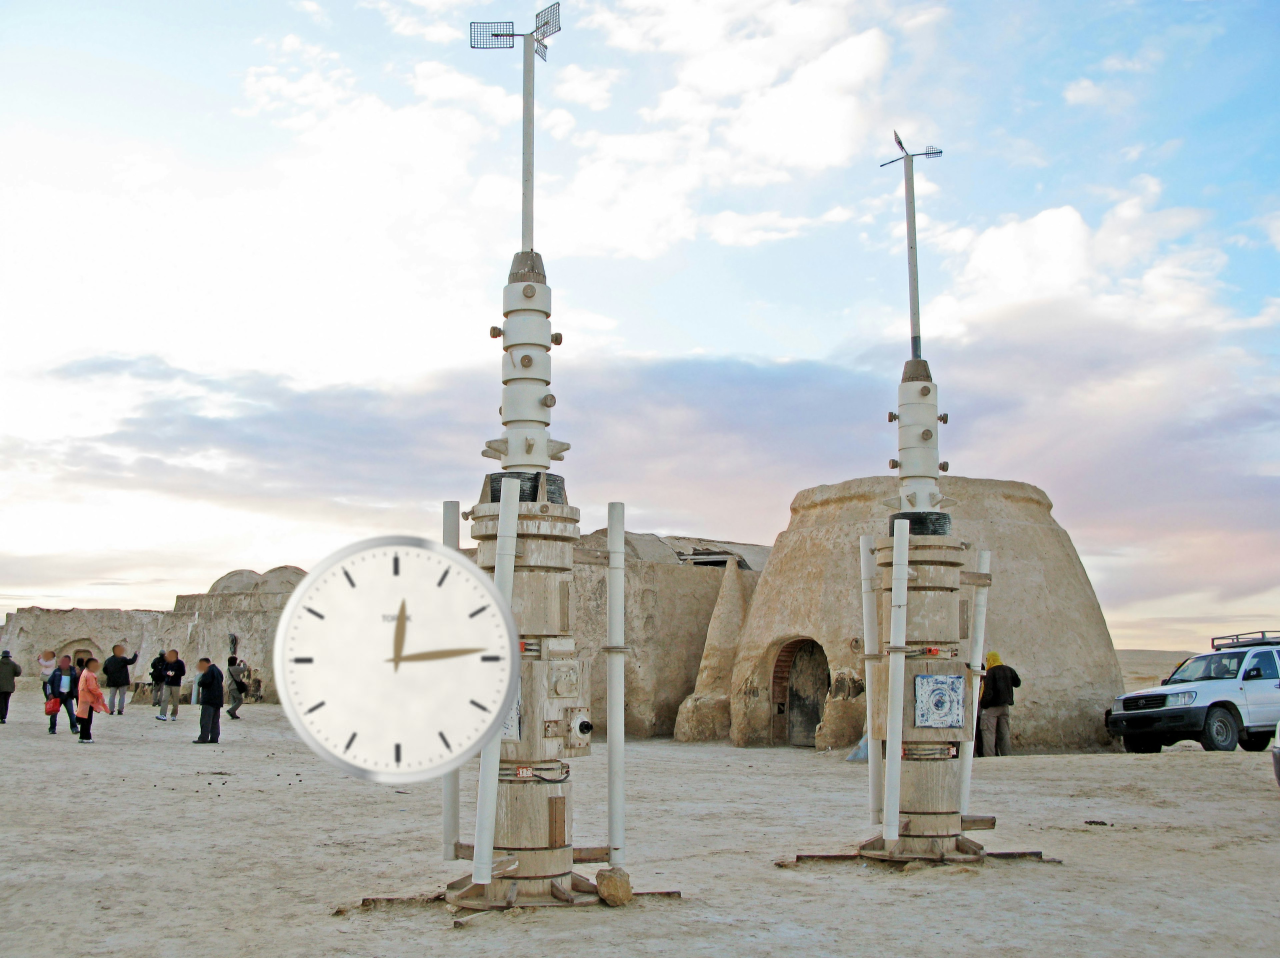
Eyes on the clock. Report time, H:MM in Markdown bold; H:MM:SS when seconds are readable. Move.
**12:14**
